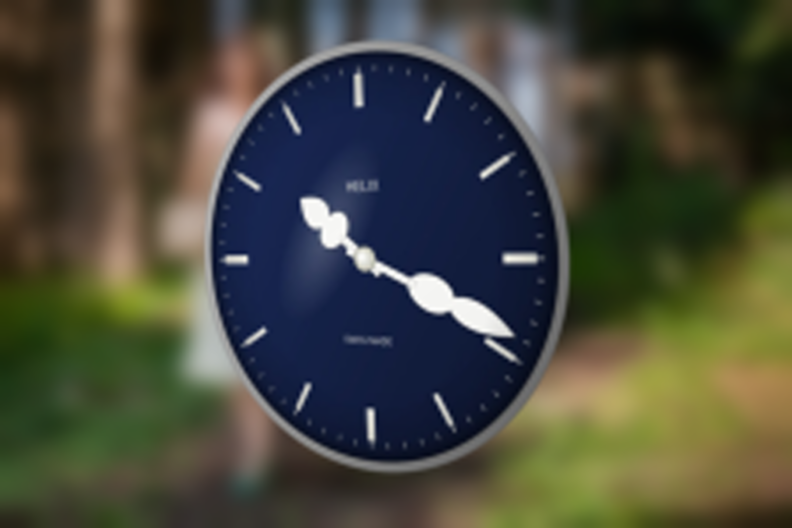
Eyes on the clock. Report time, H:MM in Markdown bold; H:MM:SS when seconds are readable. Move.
**10:19**
